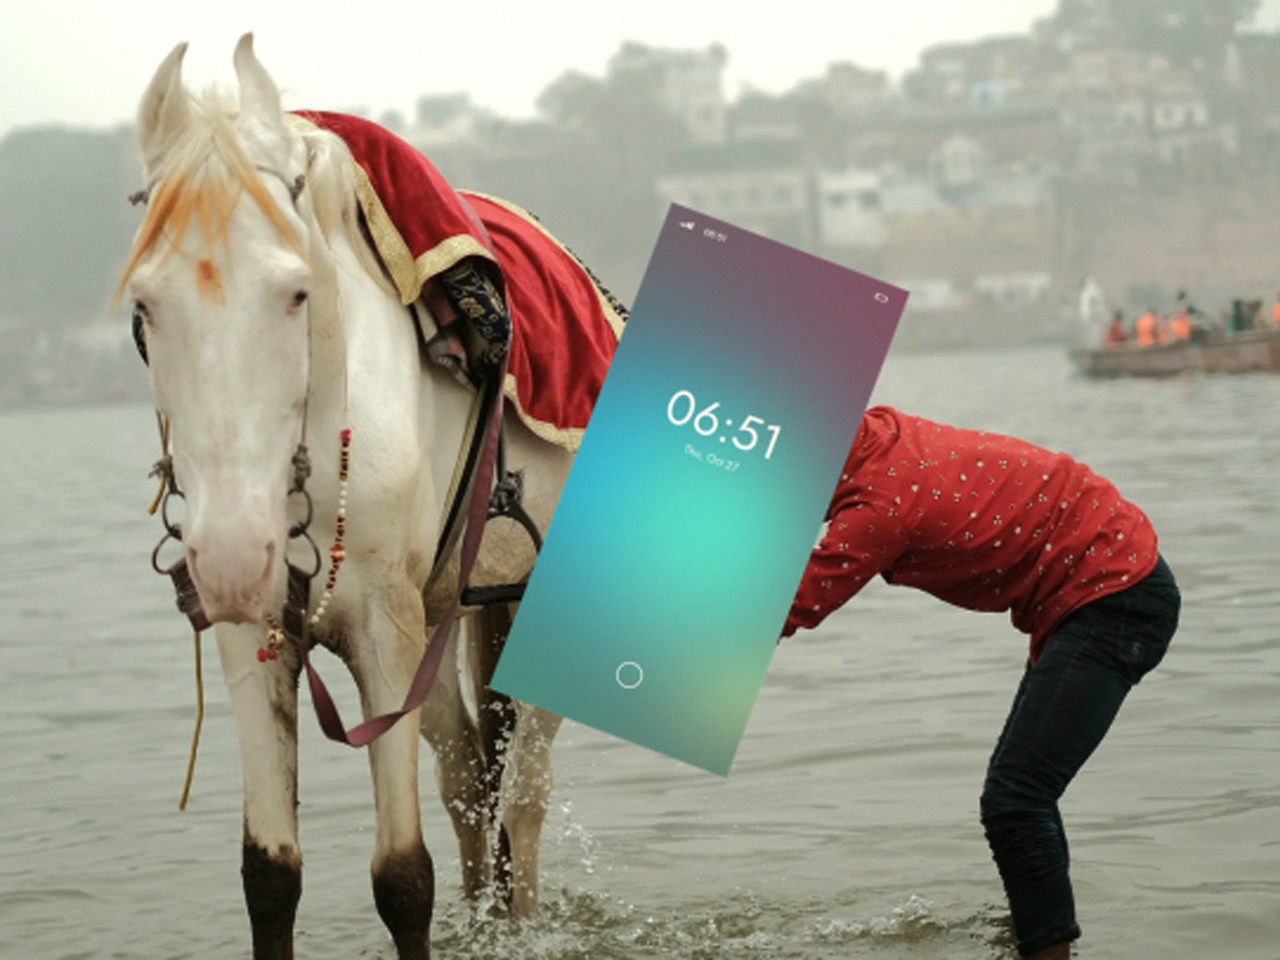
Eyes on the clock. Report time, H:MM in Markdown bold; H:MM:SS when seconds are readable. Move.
**6:51**
